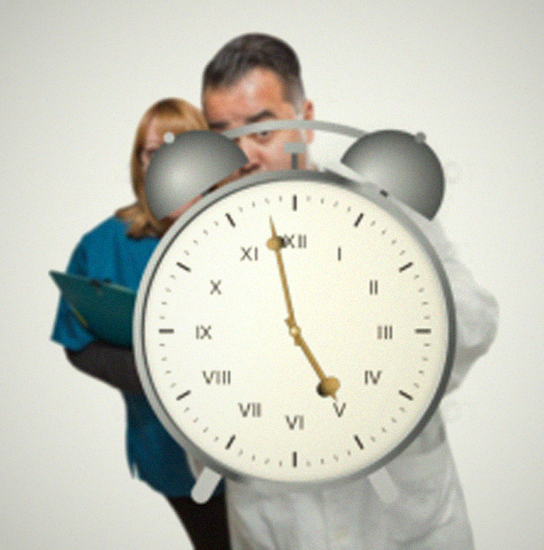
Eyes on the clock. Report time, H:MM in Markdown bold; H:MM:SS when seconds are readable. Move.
**4:58**
